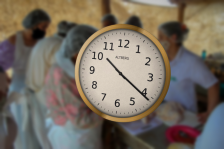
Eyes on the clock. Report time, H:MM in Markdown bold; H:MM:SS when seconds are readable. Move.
**10:21**
